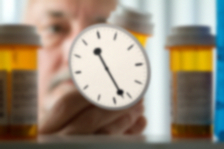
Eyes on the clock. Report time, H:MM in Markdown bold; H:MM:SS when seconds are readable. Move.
**11:27**
